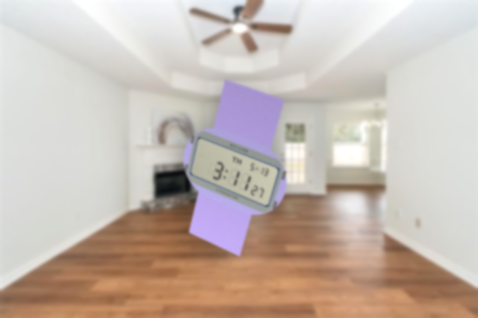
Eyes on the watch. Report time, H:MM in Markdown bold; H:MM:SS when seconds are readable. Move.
**3:11**
